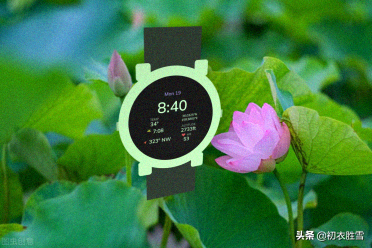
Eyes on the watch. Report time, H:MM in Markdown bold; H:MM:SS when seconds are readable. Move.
**8:40**
